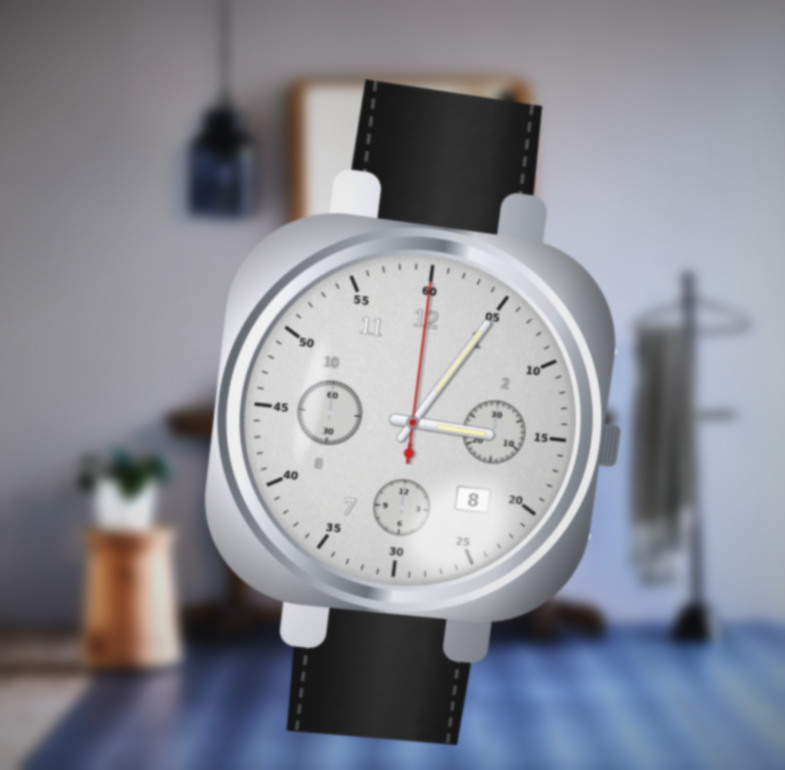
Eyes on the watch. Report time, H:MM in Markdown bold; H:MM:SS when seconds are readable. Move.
**3:05**
